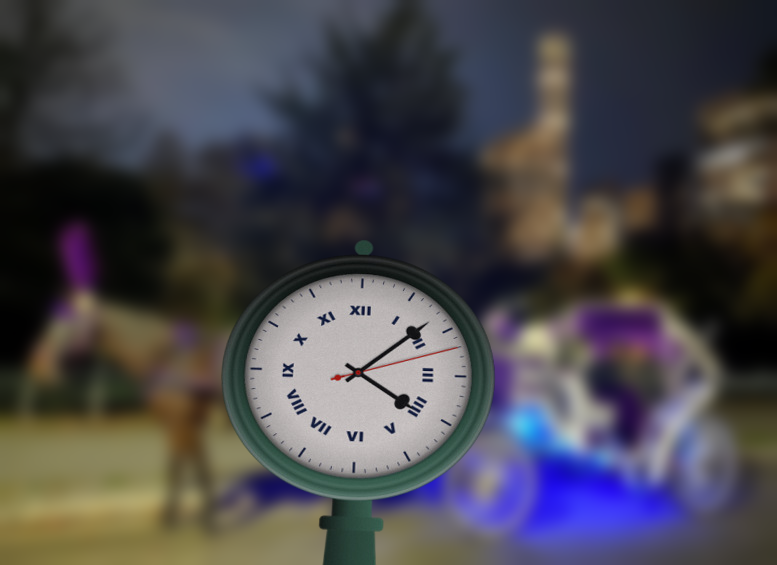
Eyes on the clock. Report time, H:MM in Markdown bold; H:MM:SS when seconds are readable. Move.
**4:08:12**
